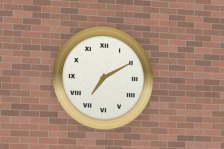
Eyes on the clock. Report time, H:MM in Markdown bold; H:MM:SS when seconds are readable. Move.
**7:10**
